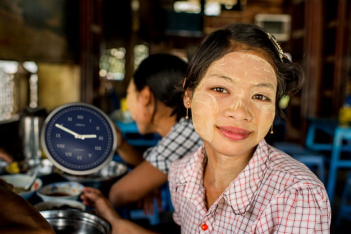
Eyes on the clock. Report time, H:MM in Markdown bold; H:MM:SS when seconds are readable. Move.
**2:49**
